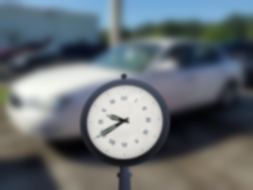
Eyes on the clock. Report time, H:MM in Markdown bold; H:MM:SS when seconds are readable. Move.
**9:40**
